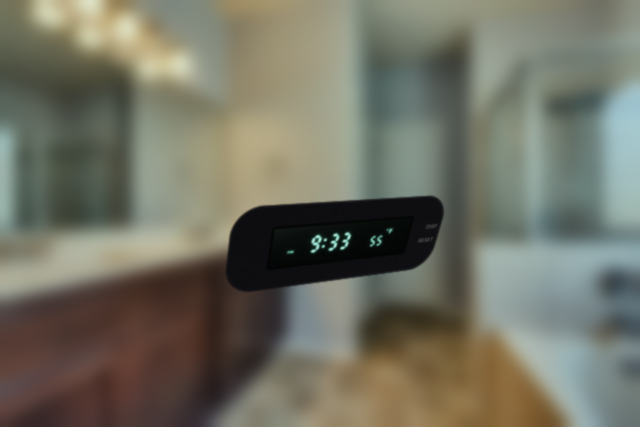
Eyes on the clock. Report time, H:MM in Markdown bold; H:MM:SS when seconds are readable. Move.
**9:33**
